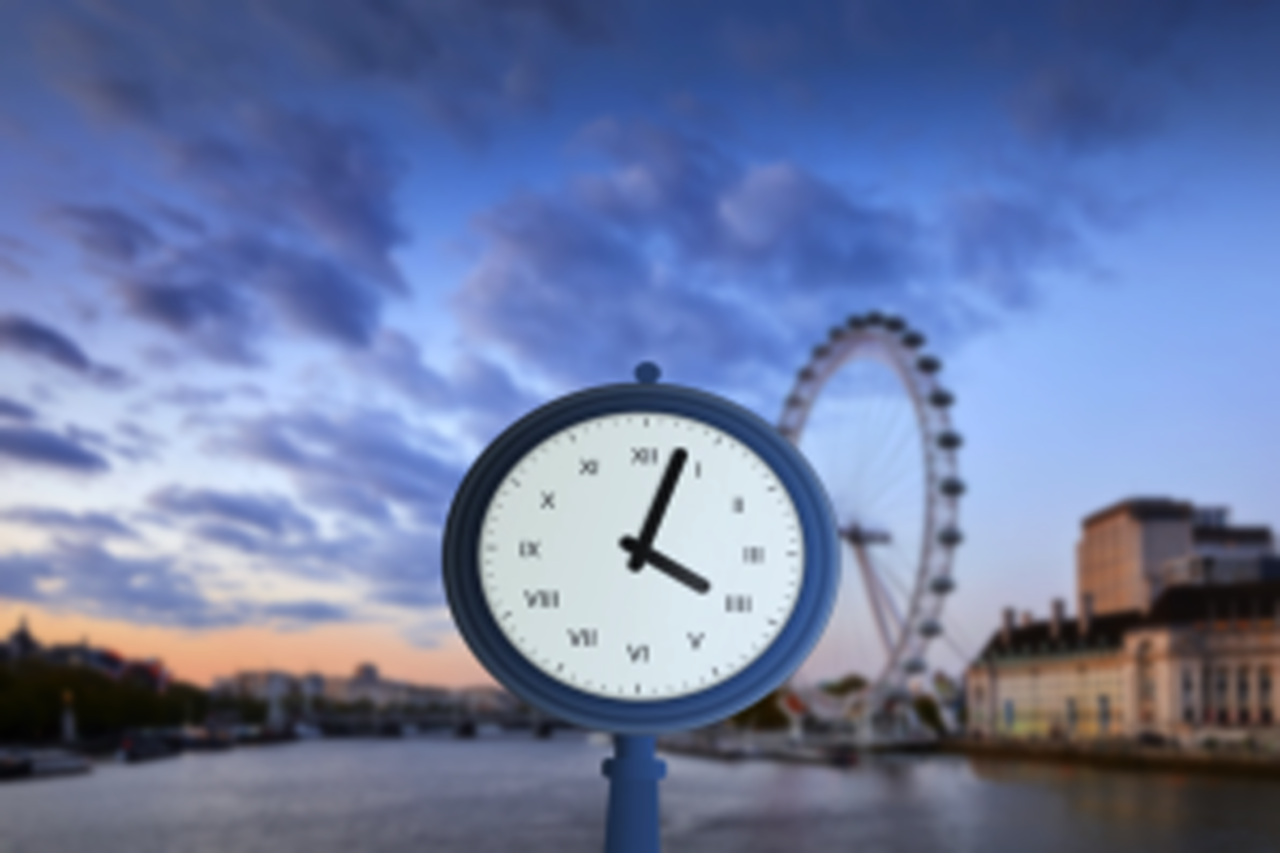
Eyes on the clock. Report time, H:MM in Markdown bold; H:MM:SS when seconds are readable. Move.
**4:03**
